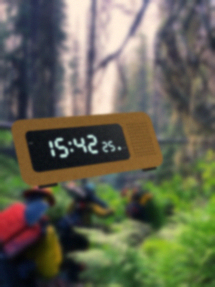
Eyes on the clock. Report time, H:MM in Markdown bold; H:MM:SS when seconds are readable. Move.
**15:42**
